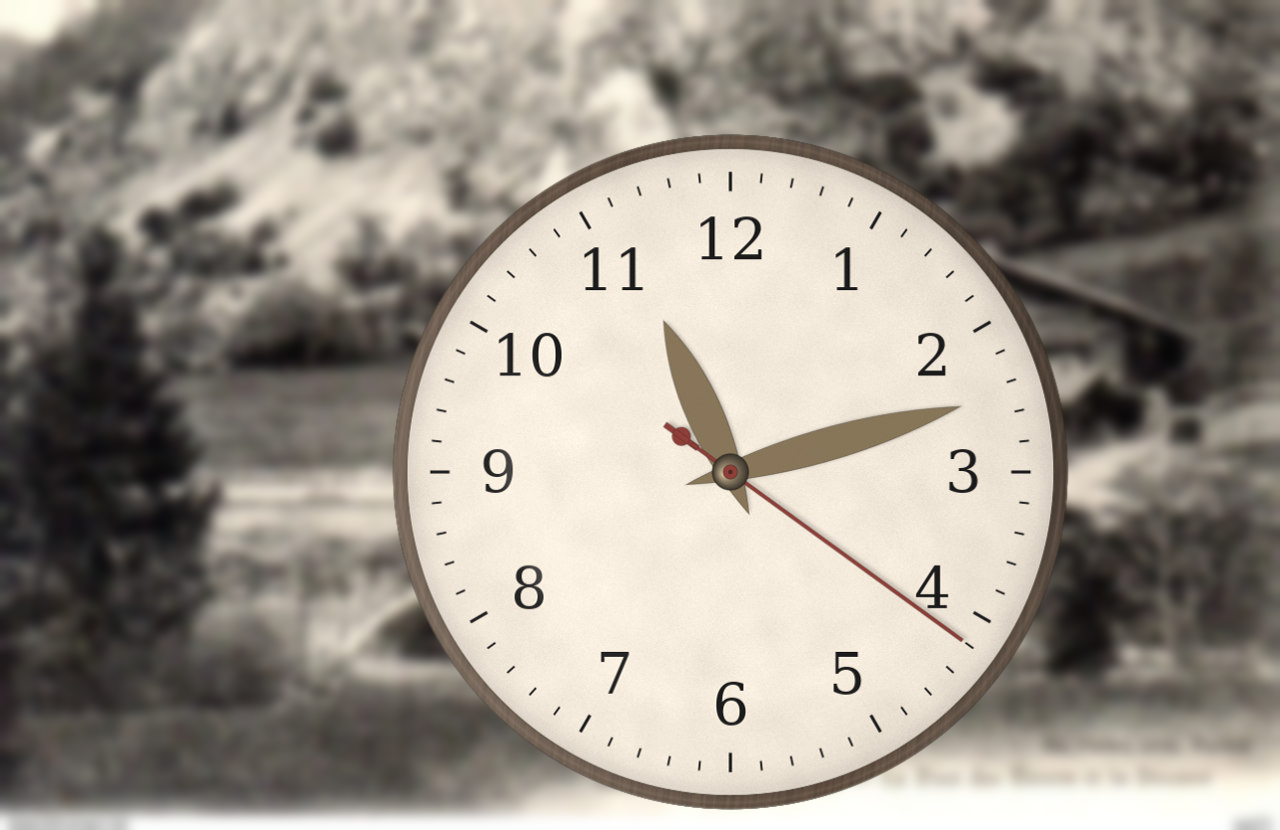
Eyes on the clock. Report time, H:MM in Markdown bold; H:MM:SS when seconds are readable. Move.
**11:12:21**
